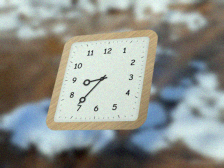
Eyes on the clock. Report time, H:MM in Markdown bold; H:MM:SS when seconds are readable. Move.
**8:36**
